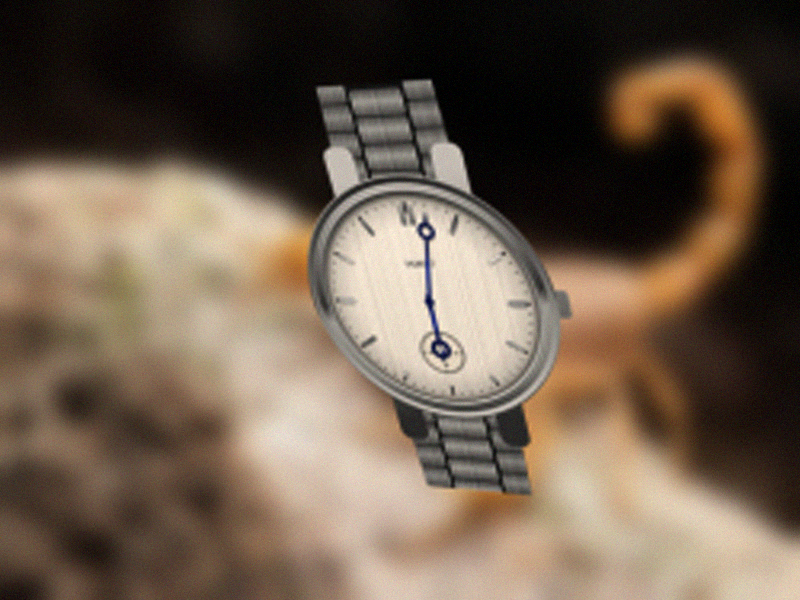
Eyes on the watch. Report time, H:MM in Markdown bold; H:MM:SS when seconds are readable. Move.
**6:02**
